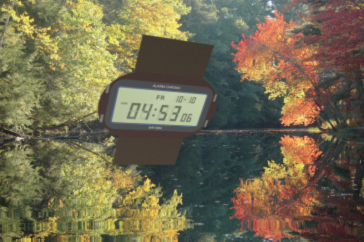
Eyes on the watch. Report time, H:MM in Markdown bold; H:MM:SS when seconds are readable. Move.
**4:53**
